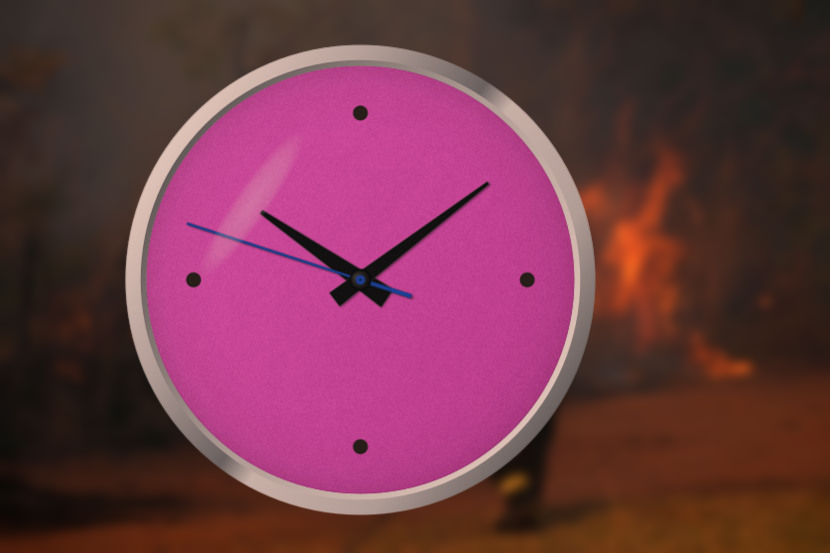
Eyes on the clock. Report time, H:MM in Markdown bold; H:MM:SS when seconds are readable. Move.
**10:08:48**
